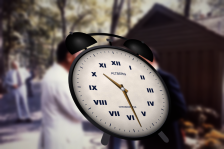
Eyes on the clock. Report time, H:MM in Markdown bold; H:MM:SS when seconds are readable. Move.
**10:28**
